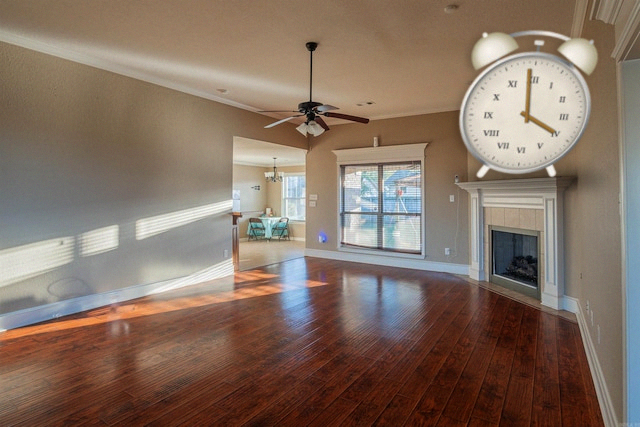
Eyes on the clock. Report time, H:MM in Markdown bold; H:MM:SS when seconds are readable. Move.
**3:59**
